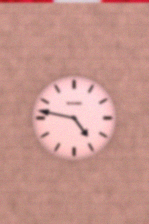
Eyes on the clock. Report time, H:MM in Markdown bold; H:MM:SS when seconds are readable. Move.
**4:47**
